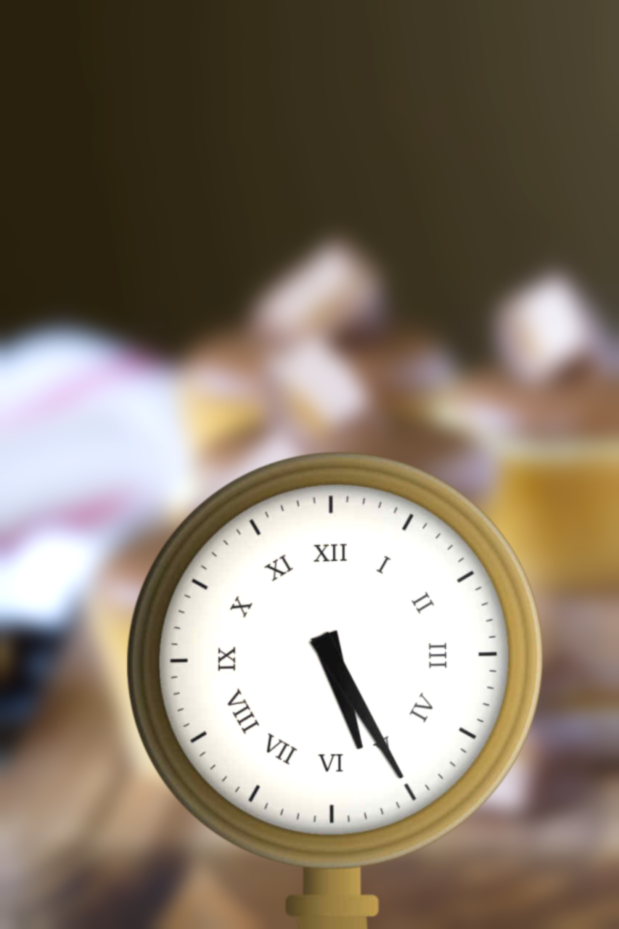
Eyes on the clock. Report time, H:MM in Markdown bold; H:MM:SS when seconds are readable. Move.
**5:25**
